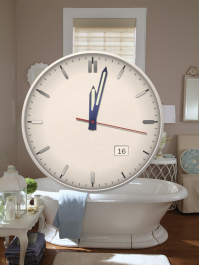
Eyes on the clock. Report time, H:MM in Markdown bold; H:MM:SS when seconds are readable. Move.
**12:02:17**
